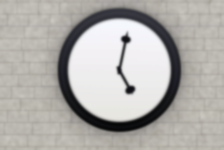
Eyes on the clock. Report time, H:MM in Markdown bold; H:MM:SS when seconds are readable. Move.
**5:02**
